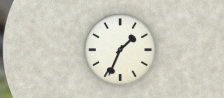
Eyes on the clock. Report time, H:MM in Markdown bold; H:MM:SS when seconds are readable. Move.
**1:34**
